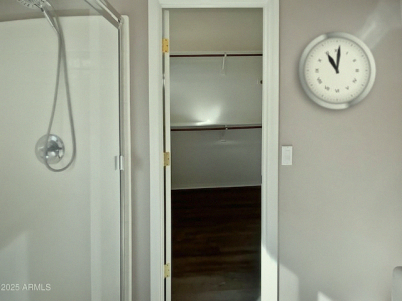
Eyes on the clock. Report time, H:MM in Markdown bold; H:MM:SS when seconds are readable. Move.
**11:01**
